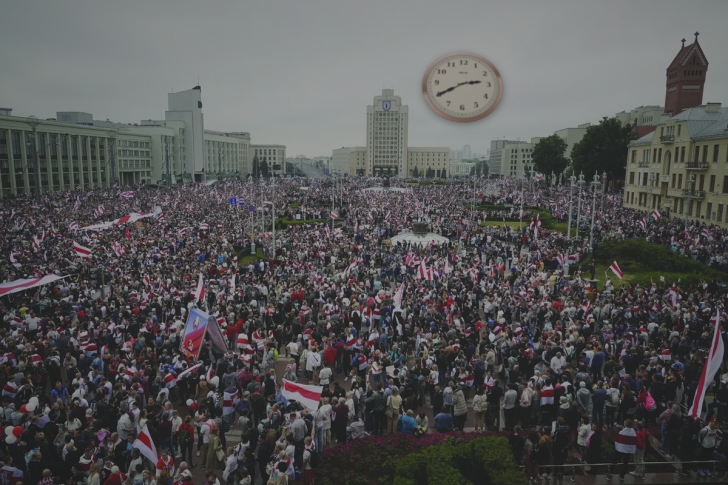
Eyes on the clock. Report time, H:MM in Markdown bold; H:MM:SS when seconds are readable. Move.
**2:40**
